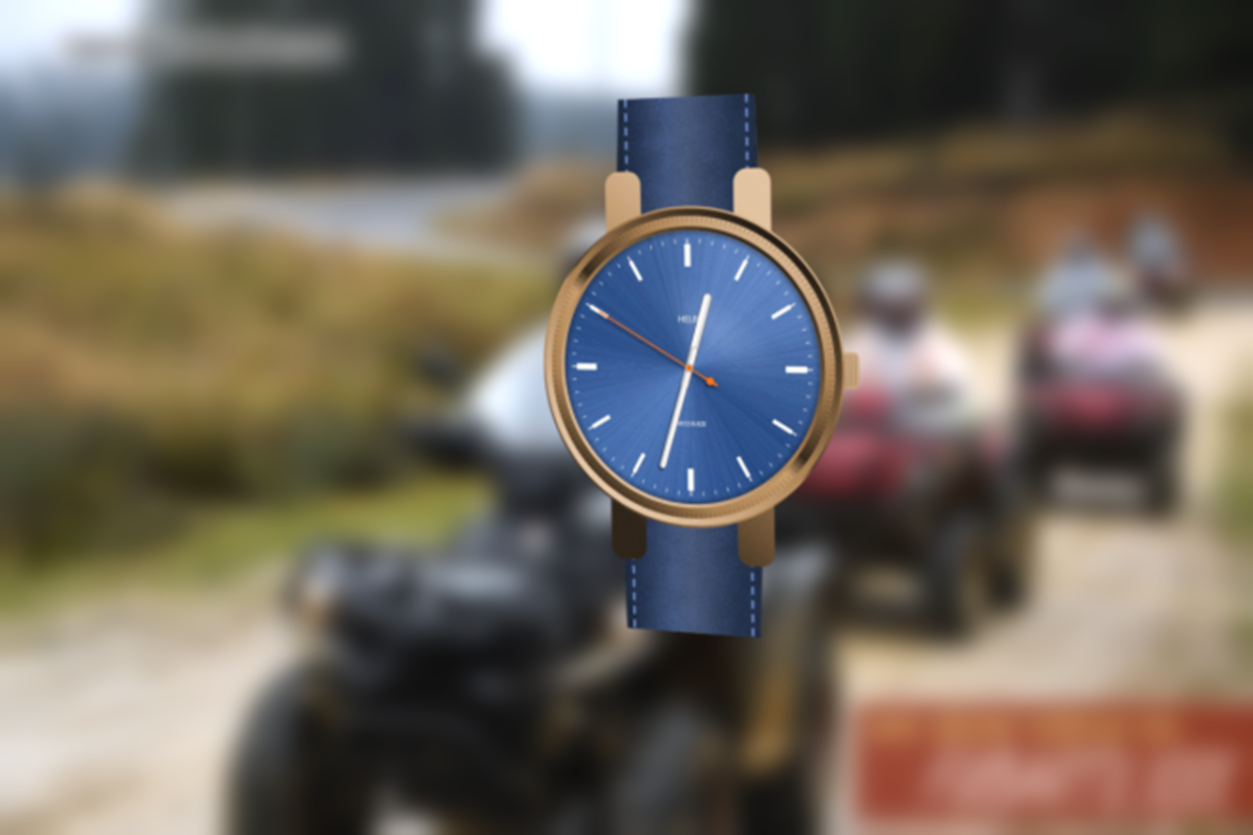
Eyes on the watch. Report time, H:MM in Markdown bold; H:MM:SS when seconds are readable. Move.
**12:32:50**
